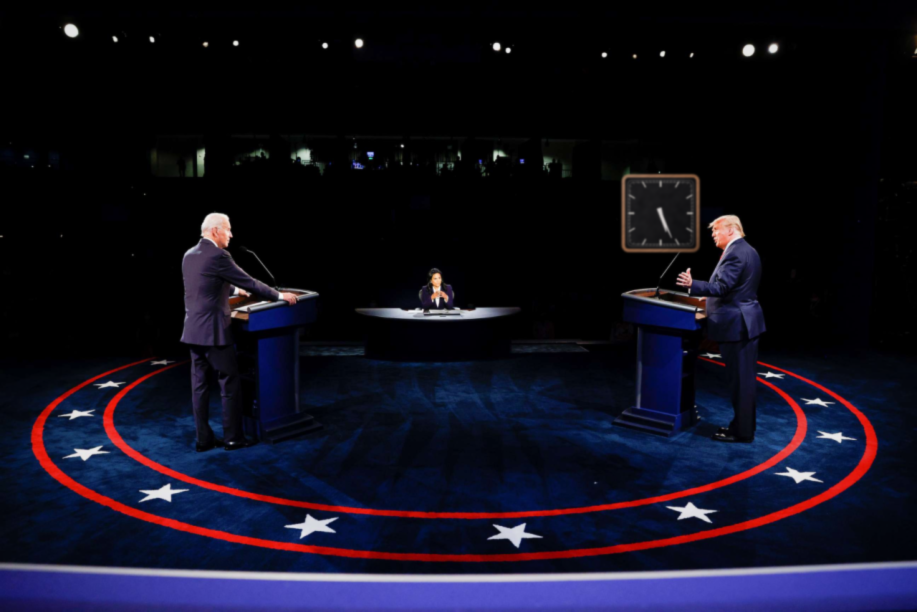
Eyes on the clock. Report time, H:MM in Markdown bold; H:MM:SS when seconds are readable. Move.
**5:26**
